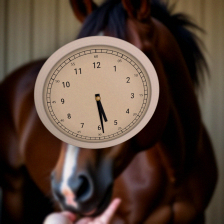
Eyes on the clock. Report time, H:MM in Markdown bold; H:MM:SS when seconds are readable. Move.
**5:29**
